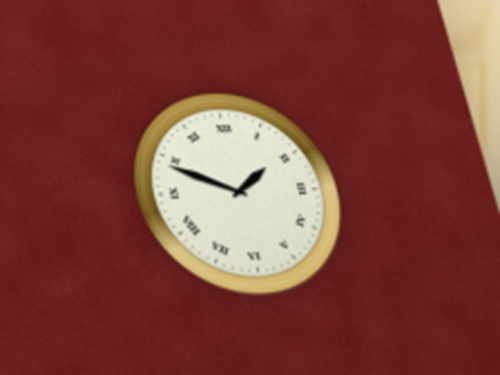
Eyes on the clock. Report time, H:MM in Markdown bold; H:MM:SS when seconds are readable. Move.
**1:49**
